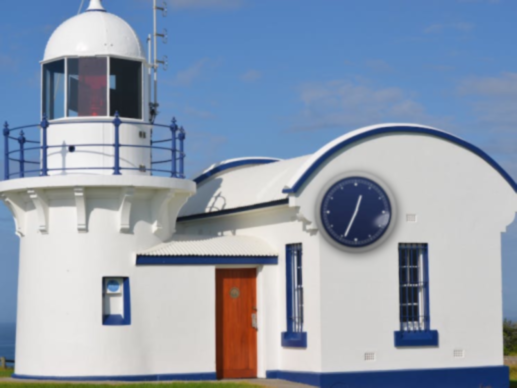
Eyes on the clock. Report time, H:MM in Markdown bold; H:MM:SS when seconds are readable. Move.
**12:34**
